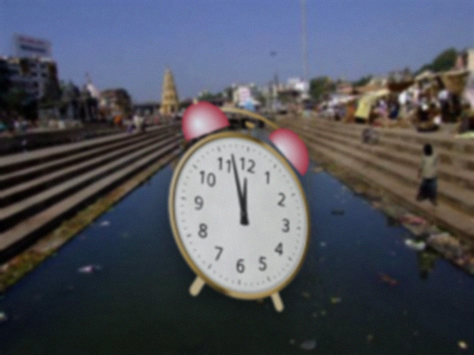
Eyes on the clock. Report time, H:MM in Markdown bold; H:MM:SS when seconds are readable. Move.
**11:57**
